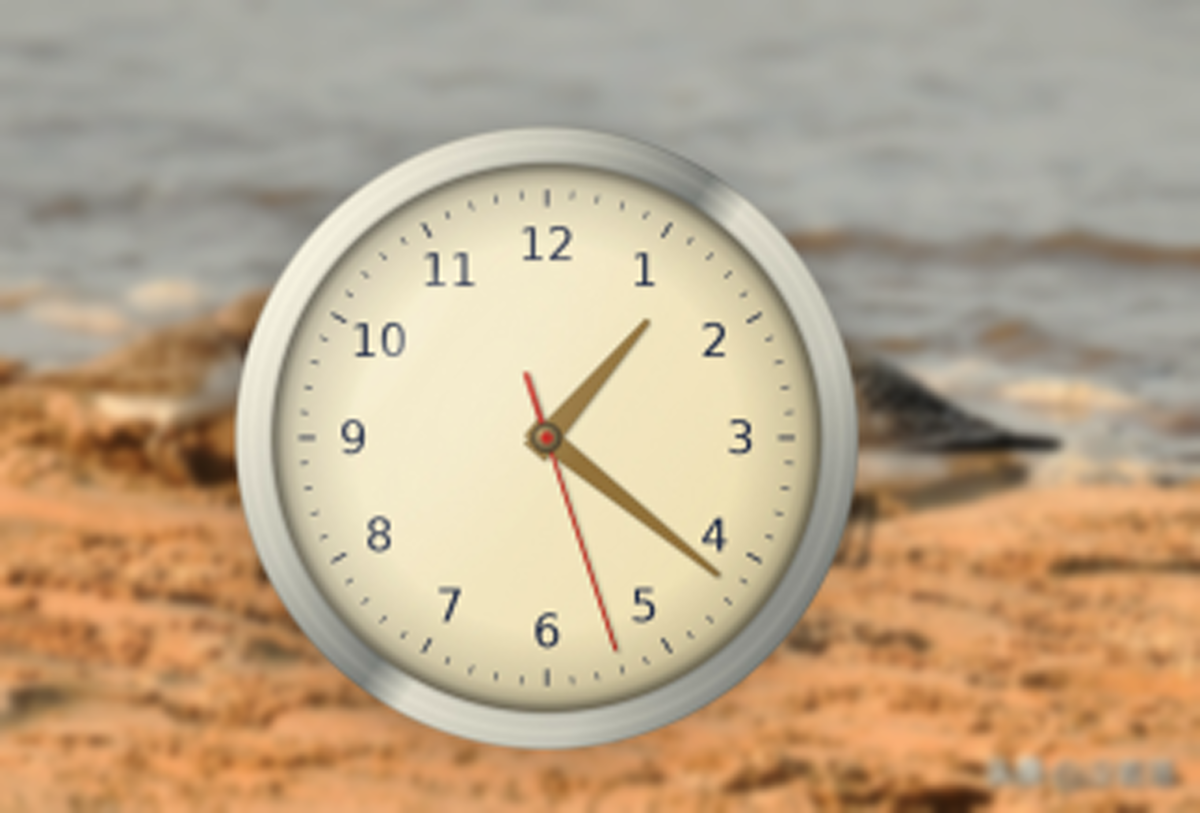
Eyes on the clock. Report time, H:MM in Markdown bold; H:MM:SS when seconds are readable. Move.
**1:21:27**
